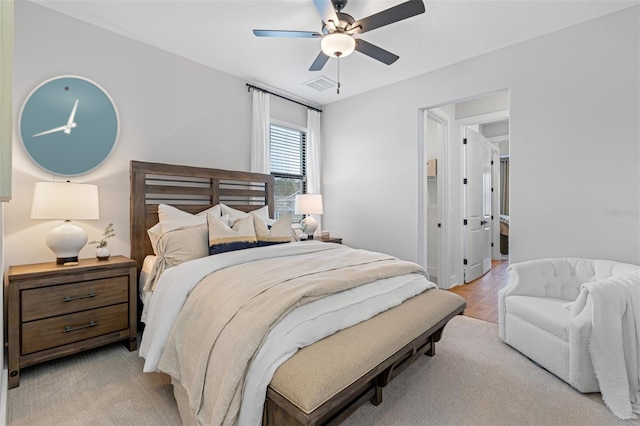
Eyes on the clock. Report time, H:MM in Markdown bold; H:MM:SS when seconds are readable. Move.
**12:43**
